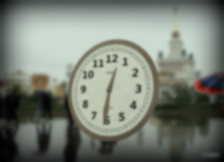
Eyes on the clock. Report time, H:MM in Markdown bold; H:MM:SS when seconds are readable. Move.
**12:31**
